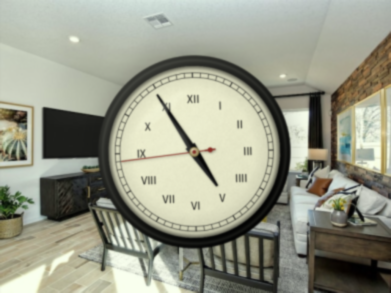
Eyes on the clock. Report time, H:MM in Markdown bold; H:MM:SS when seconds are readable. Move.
**4:54:44**
